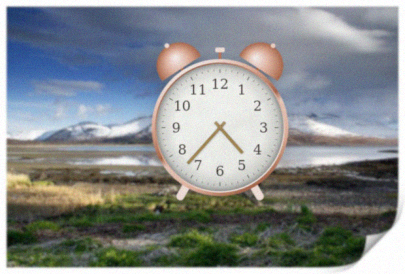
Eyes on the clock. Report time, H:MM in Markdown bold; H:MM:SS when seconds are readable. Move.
**4:37**
